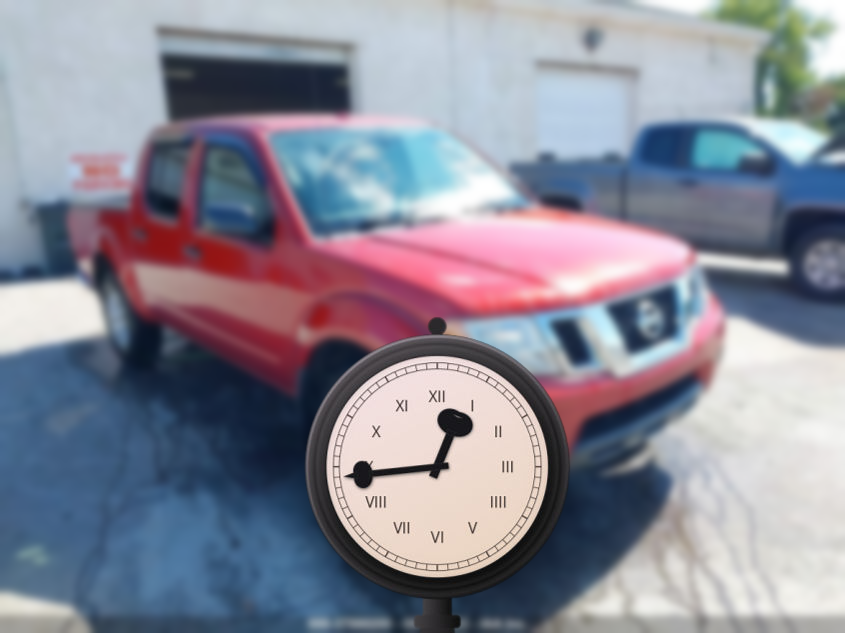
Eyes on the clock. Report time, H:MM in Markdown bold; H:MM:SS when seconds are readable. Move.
**12:44**
